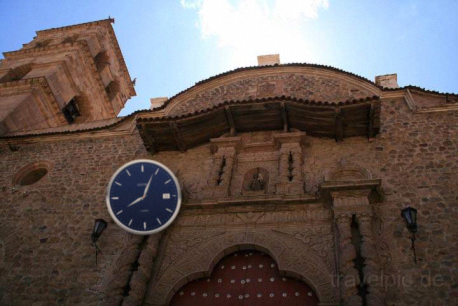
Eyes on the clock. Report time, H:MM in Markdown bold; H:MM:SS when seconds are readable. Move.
**8:04**
